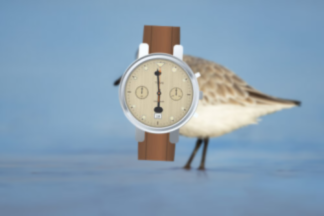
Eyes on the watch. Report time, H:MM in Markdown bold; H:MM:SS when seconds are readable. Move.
**5:59**
